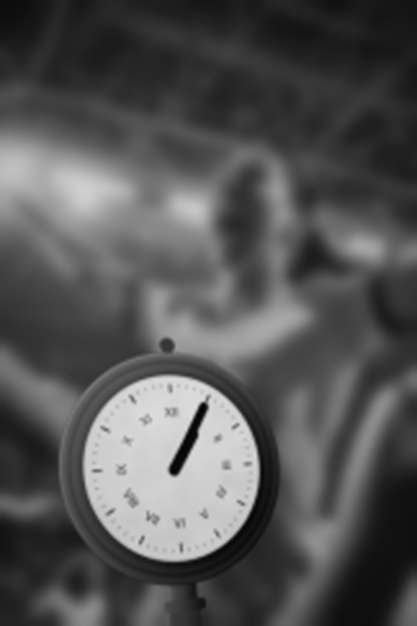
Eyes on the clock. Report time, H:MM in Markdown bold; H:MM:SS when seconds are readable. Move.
**1:05**
